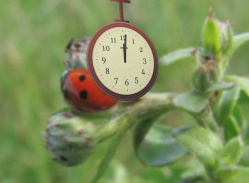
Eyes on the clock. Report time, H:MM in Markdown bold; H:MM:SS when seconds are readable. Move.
**12:01**
